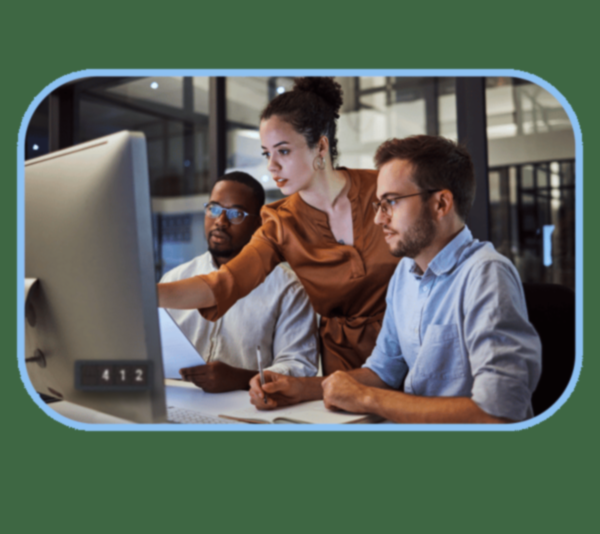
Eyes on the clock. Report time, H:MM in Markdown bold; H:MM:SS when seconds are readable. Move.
**4:12**
